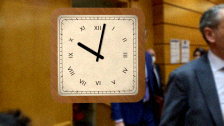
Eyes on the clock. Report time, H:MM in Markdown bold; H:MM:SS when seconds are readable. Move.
**10:02**
